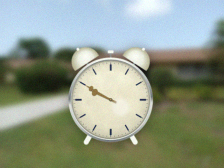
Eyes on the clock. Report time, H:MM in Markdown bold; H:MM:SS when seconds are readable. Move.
**9:50**
